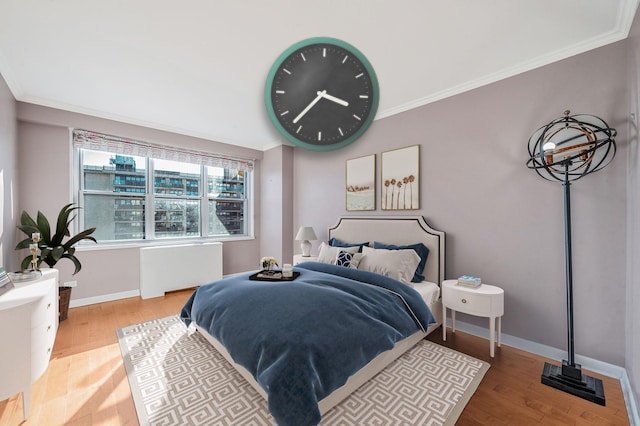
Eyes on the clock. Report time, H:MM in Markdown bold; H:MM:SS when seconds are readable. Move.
**3:37**
